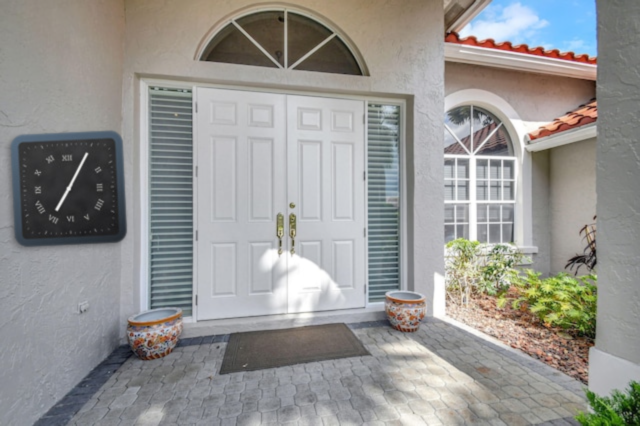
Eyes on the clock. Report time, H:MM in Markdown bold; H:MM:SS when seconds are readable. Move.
**7:05**
